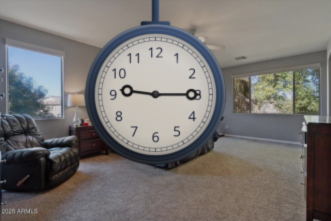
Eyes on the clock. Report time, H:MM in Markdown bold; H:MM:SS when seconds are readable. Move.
**9:15**
